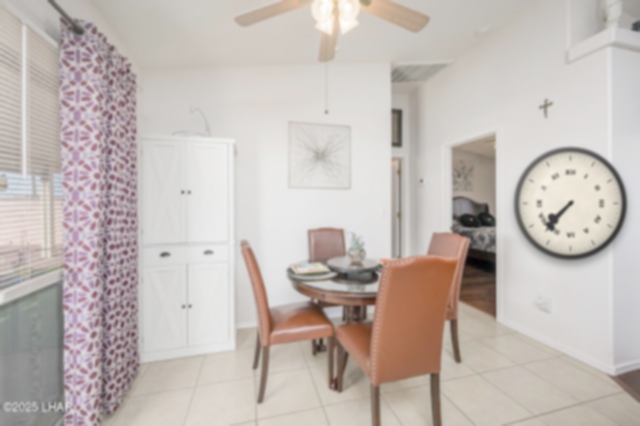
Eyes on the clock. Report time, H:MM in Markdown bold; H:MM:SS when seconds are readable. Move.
**7:37**
